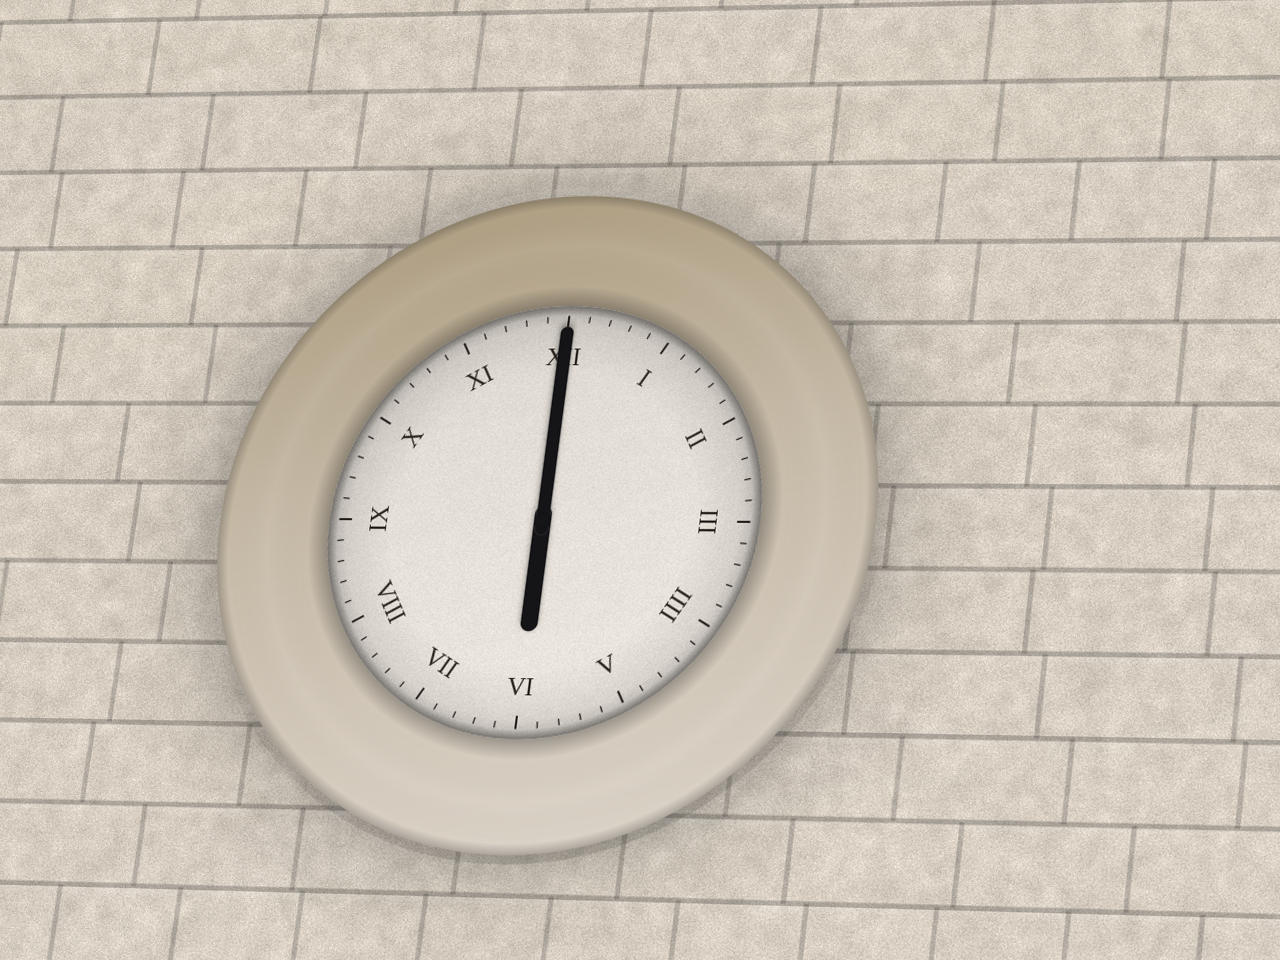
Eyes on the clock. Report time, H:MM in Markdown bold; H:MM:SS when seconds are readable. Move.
**6:00**
